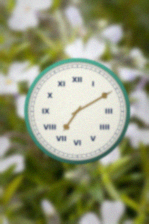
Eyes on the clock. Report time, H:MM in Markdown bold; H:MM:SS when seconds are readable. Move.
**7:10**
